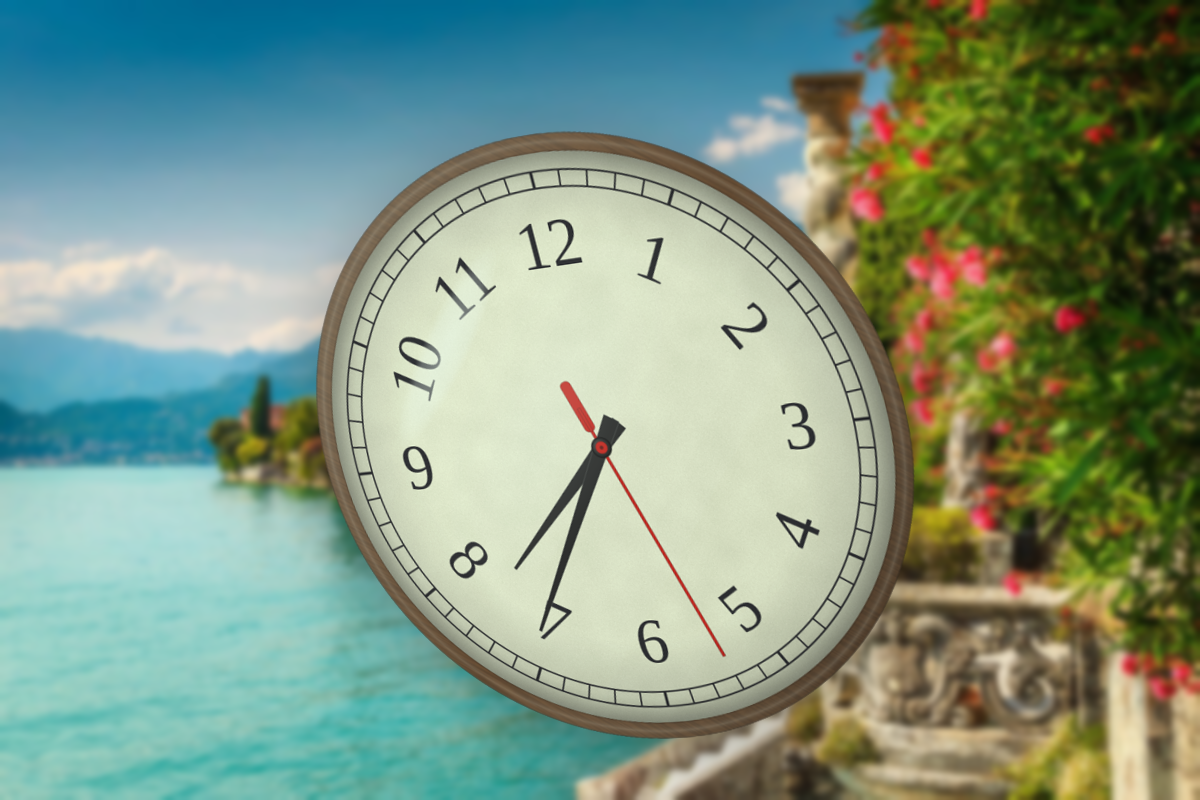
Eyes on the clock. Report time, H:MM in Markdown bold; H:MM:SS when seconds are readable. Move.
**7:35:27**
